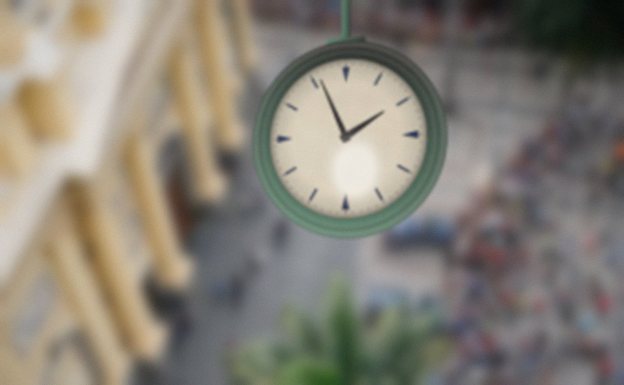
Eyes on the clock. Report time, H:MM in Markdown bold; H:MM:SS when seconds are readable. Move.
**1:56**
